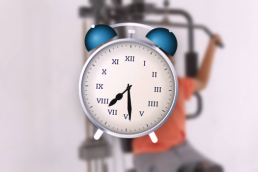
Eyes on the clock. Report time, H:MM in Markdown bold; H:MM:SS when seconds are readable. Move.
**7:29**
